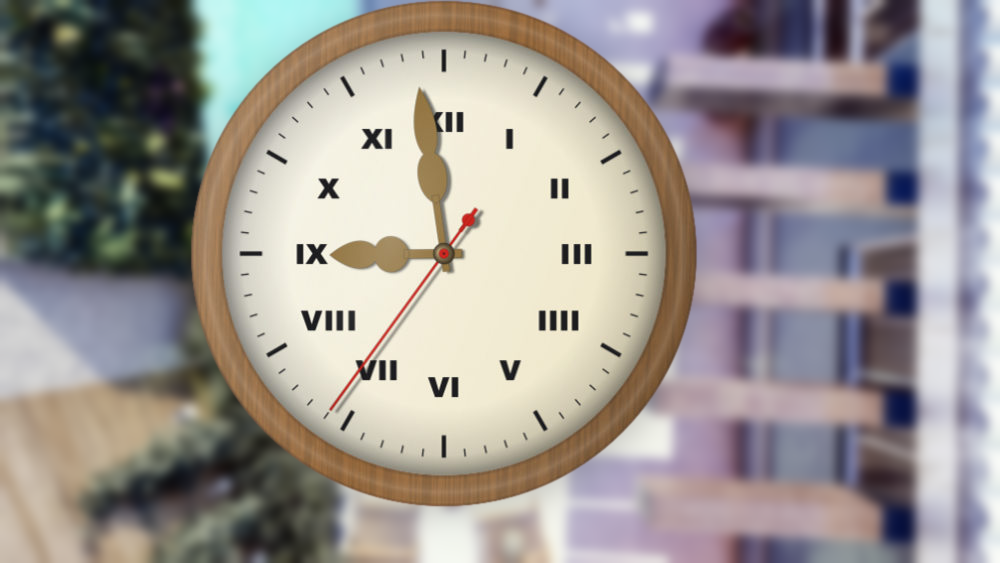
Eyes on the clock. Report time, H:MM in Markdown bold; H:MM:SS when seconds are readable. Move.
**8:58:36**
